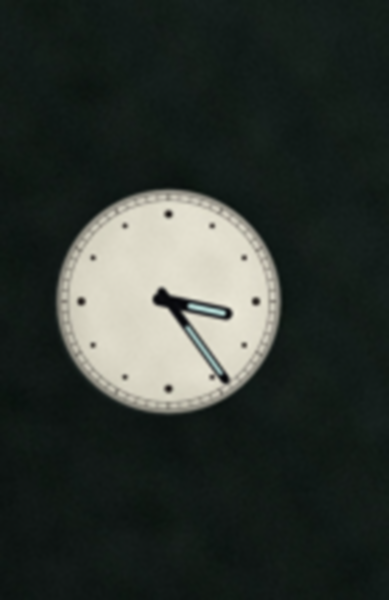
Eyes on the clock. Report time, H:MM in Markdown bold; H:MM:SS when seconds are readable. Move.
**3:24**
